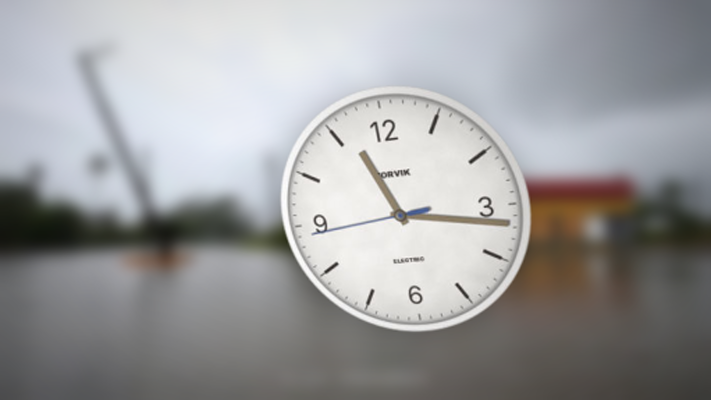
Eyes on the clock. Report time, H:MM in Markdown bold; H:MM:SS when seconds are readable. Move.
**11:16:44**
